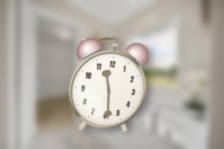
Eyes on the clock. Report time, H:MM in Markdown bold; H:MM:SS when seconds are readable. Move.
**11:29**
